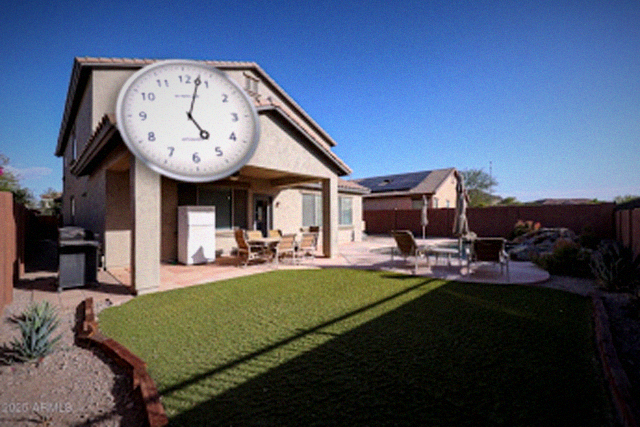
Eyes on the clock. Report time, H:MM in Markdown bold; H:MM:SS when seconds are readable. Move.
**5:03**
